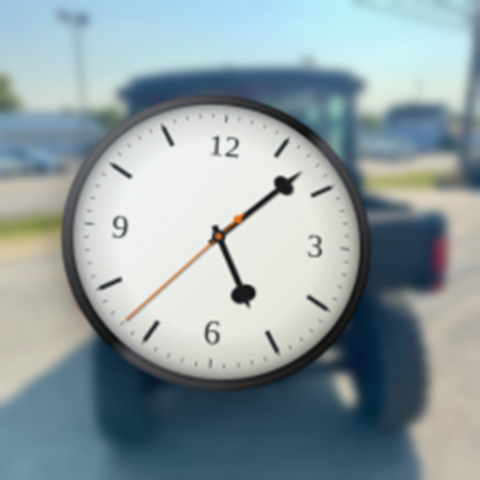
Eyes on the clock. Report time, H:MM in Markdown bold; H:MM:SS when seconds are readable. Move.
**5:07:37**
